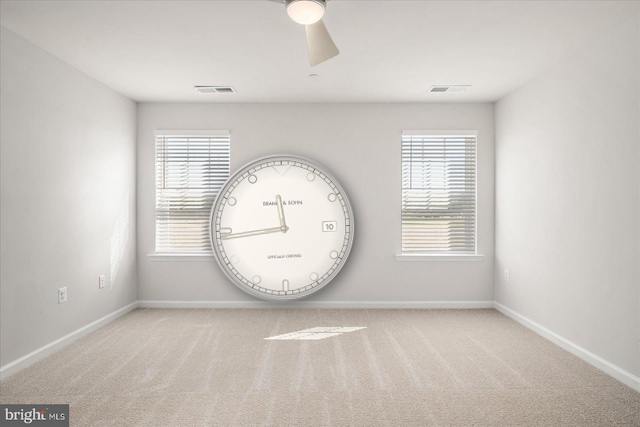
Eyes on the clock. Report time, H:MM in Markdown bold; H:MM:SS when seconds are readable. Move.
**11:44**
